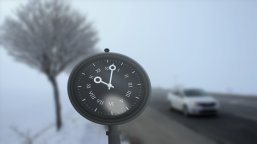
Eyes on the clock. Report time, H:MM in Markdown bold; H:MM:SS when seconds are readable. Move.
**10:02**
